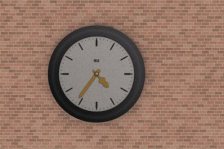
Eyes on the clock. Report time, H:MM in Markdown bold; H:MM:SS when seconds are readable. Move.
**4:36**
